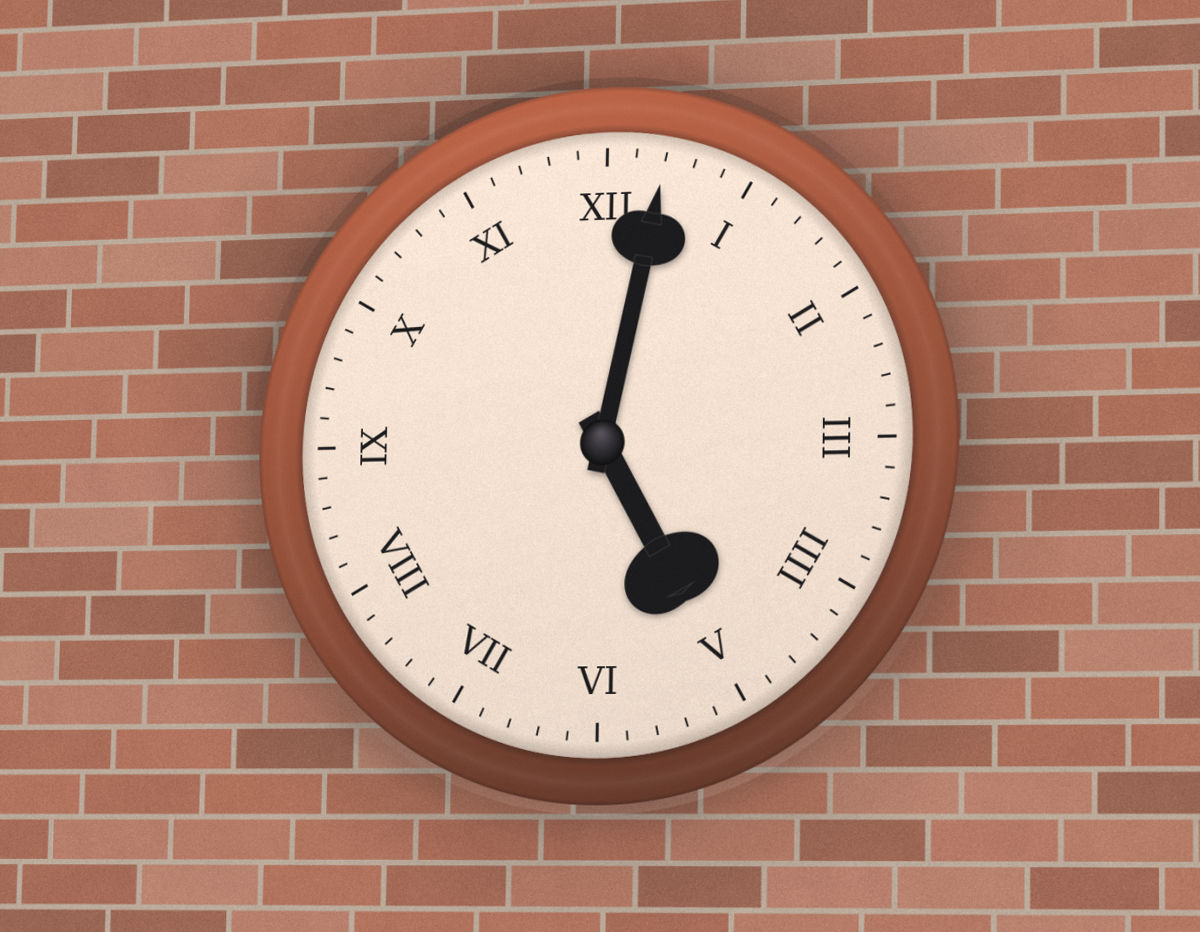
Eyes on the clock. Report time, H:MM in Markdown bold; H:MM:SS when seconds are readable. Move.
**5:02**
